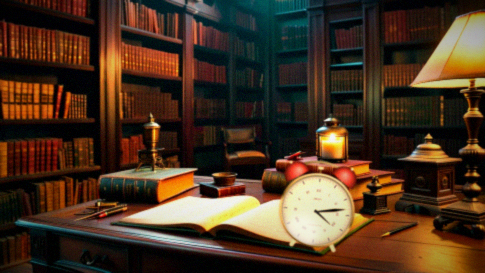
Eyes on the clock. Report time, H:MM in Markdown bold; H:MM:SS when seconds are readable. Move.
**4:13**
